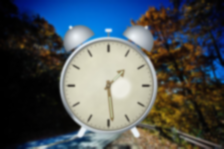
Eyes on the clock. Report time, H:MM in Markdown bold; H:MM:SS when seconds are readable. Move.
**1:29**
